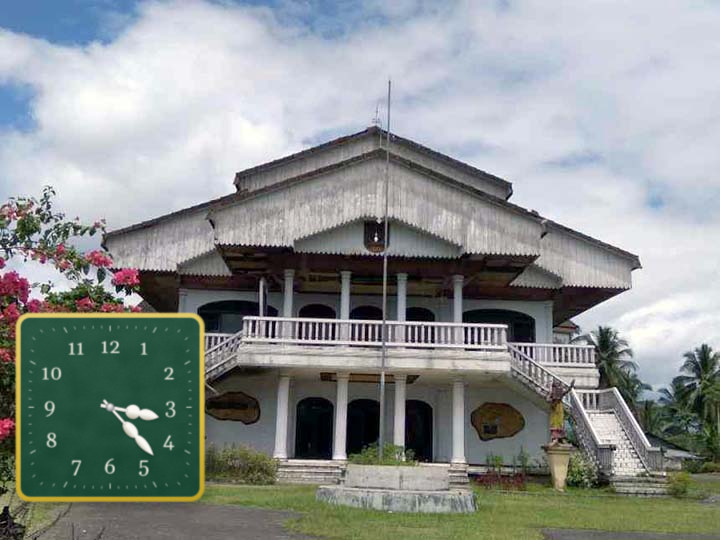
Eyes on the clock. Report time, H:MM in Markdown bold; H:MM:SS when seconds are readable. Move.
**3:23**
